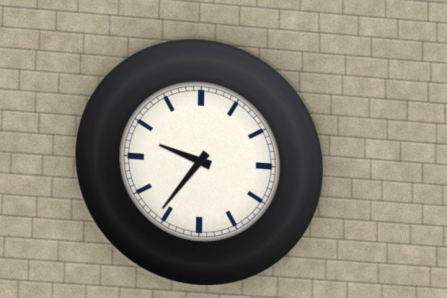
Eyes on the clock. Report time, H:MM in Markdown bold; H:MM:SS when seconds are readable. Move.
**9:36**
